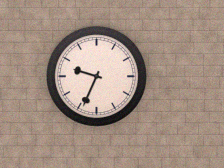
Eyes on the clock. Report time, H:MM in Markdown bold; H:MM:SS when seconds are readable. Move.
**9:34**
